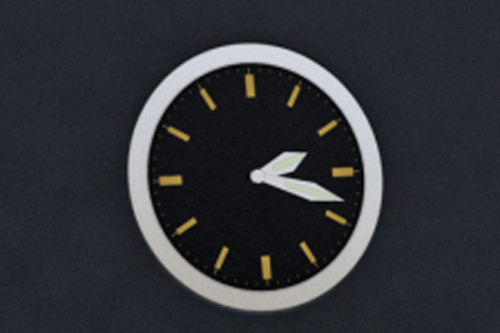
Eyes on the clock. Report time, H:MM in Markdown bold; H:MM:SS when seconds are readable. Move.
**2:18**
